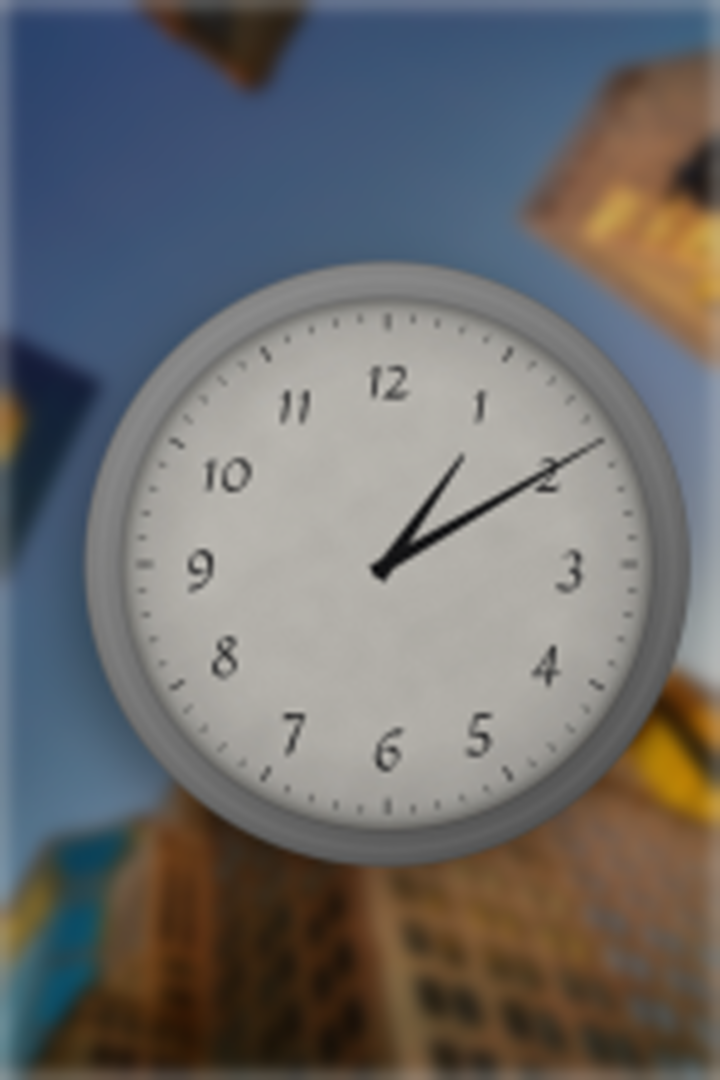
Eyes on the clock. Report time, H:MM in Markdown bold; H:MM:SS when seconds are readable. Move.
**1:10**
